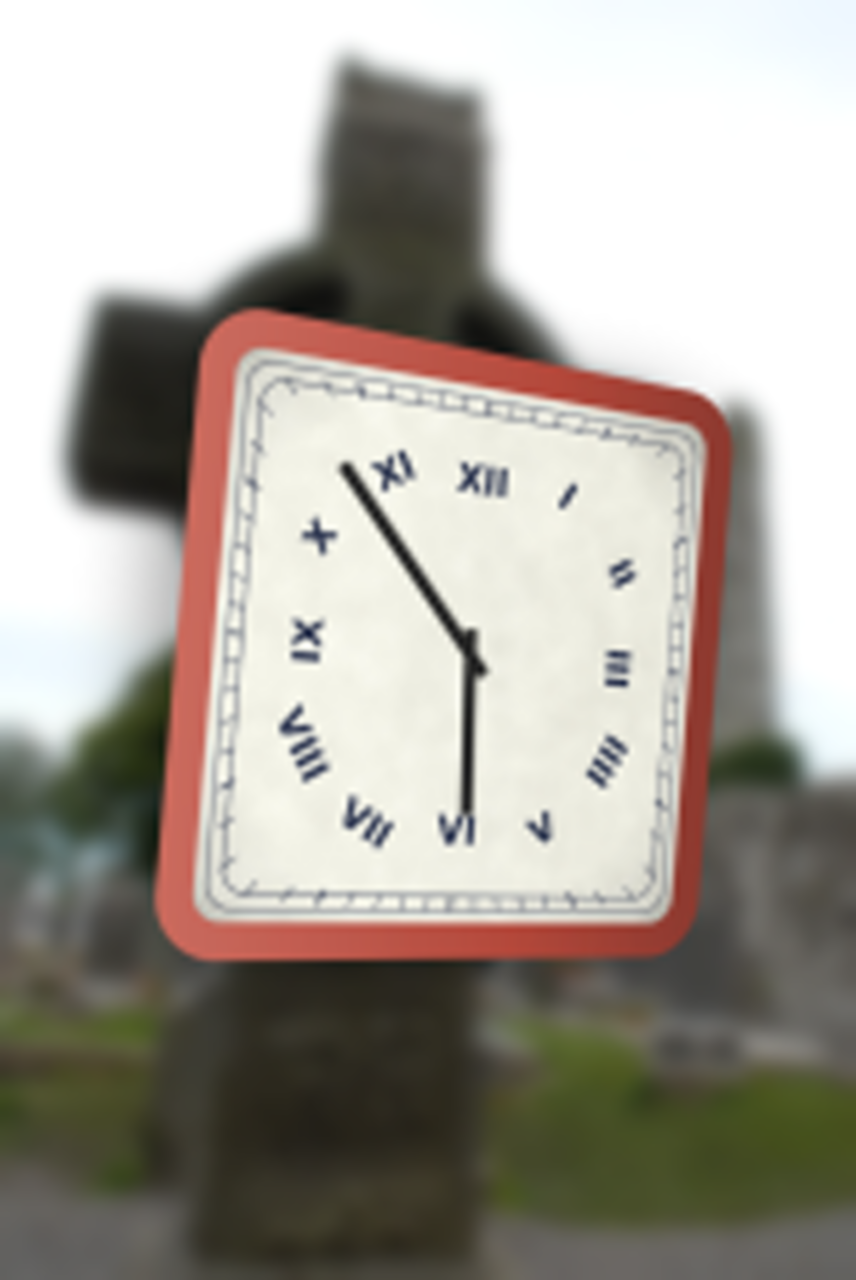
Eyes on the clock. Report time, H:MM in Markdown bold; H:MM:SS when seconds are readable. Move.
**5:53**
